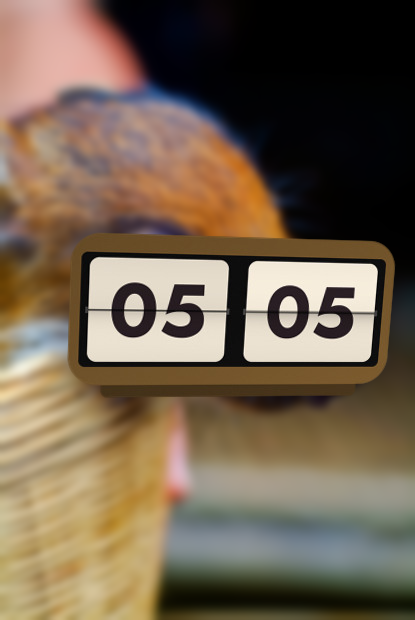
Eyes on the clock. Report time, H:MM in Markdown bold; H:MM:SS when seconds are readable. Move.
**5:05**
